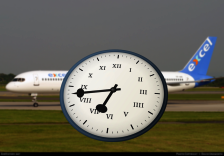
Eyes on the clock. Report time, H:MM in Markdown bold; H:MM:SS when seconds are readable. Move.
**6:43**
